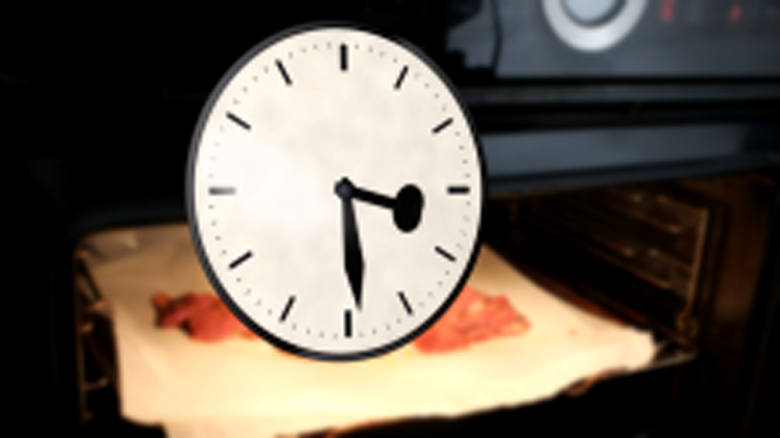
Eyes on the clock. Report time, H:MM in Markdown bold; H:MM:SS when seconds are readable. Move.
**3:29**
